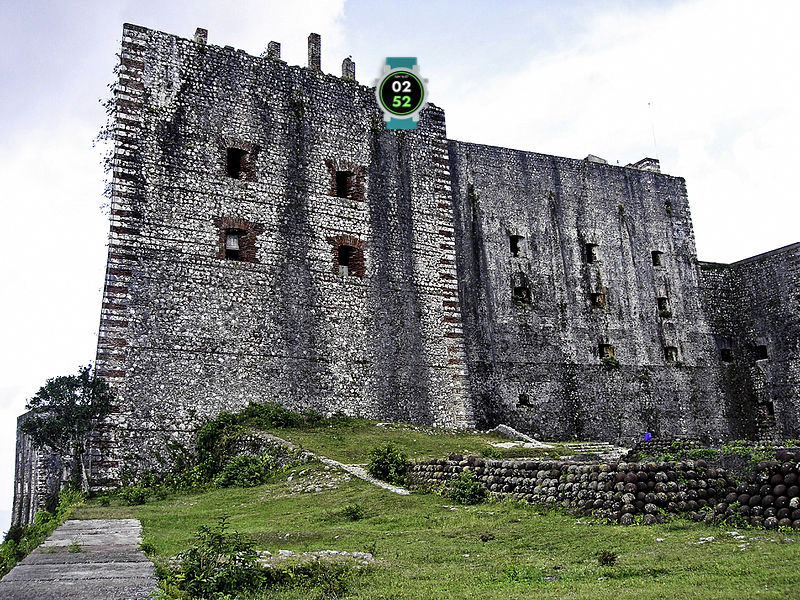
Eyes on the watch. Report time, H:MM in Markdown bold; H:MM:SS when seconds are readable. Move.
**2:52**
